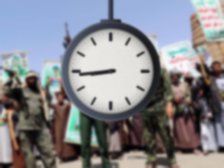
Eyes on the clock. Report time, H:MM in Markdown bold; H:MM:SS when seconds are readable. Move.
**8:44**
